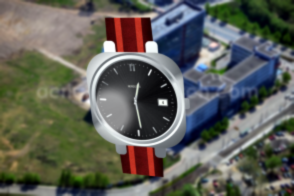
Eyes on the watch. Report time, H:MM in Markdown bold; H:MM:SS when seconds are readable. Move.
**12:29**
